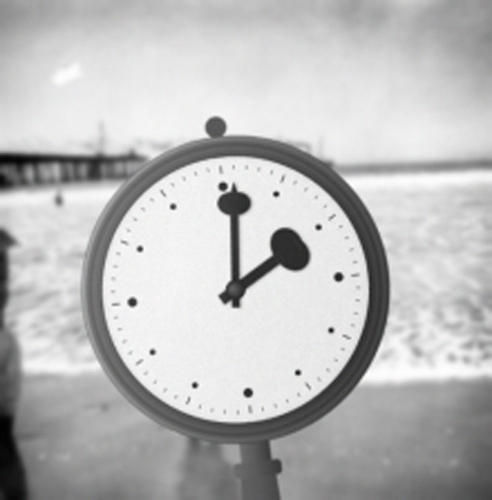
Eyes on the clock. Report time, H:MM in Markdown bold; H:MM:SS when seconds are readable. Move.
**2:01**
